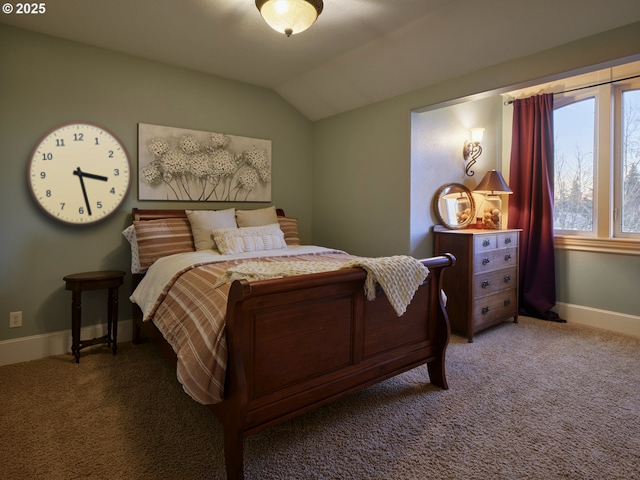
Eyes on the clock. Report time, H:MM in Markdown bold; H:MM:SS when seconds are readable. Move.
**3:28**
